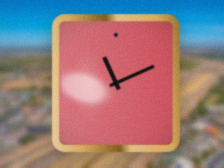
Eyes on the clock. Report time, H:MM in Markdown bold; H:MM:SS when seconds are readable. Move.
**11:11**
